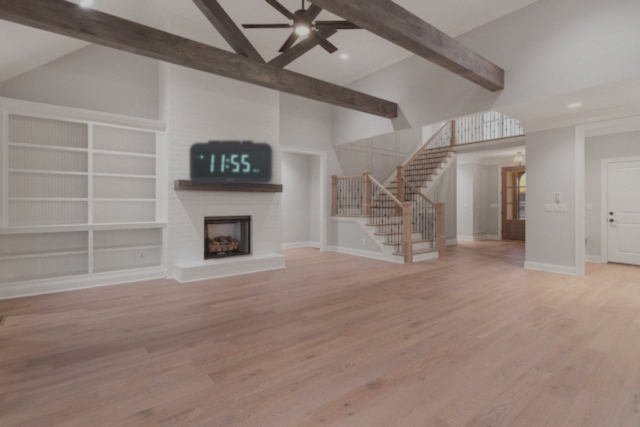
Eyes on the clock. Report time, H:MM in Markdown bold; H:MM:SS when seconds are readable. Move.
**11:55**
